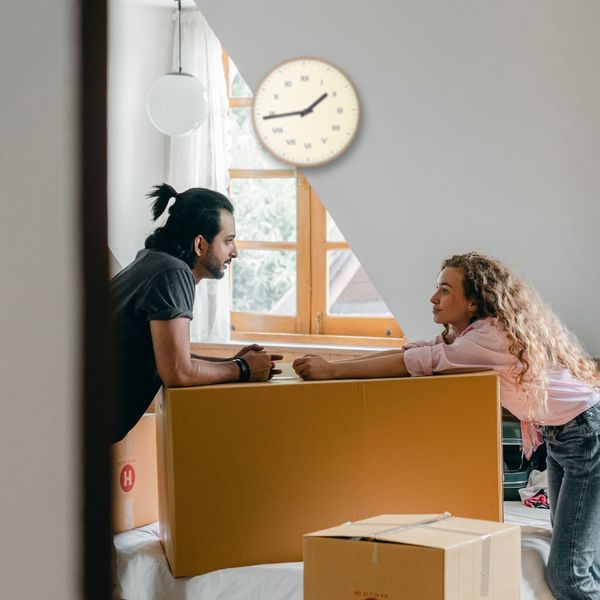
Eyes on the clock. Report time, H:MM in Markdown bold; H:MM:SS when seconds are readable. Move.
**1:44**
